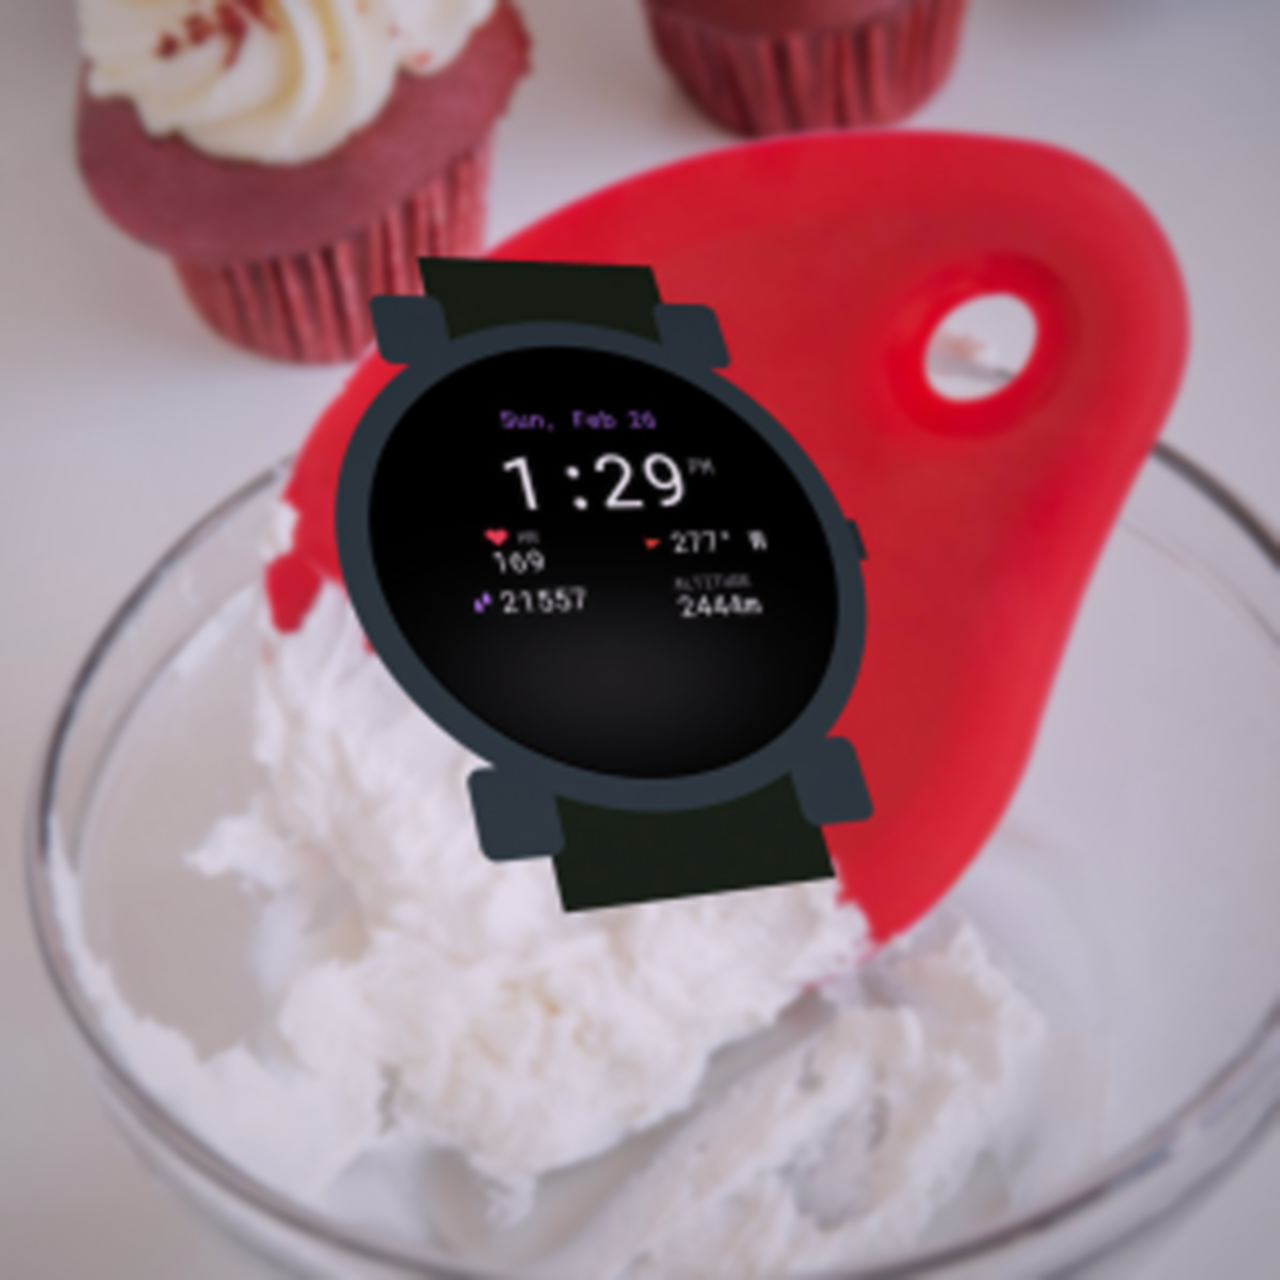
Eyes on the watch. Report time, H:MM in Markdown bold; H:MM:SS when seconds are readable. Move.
**1:29**
